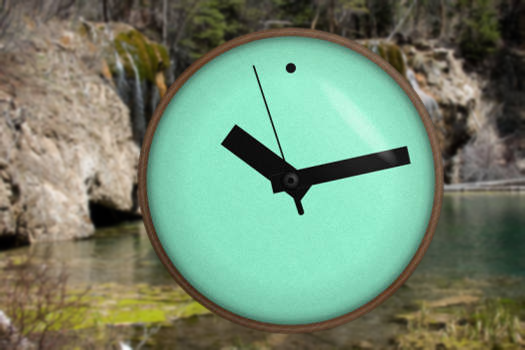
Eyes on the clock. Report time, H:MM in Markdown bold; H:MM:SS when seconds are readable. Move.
**10:12:57**
